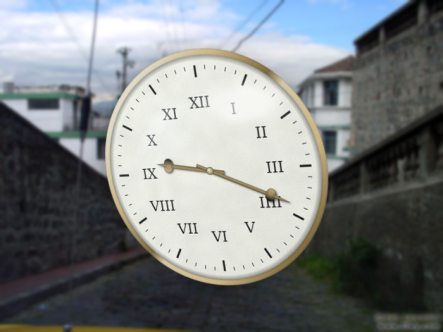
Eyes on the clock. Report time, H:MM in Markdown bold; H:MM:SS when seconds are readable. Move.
**9:19**
